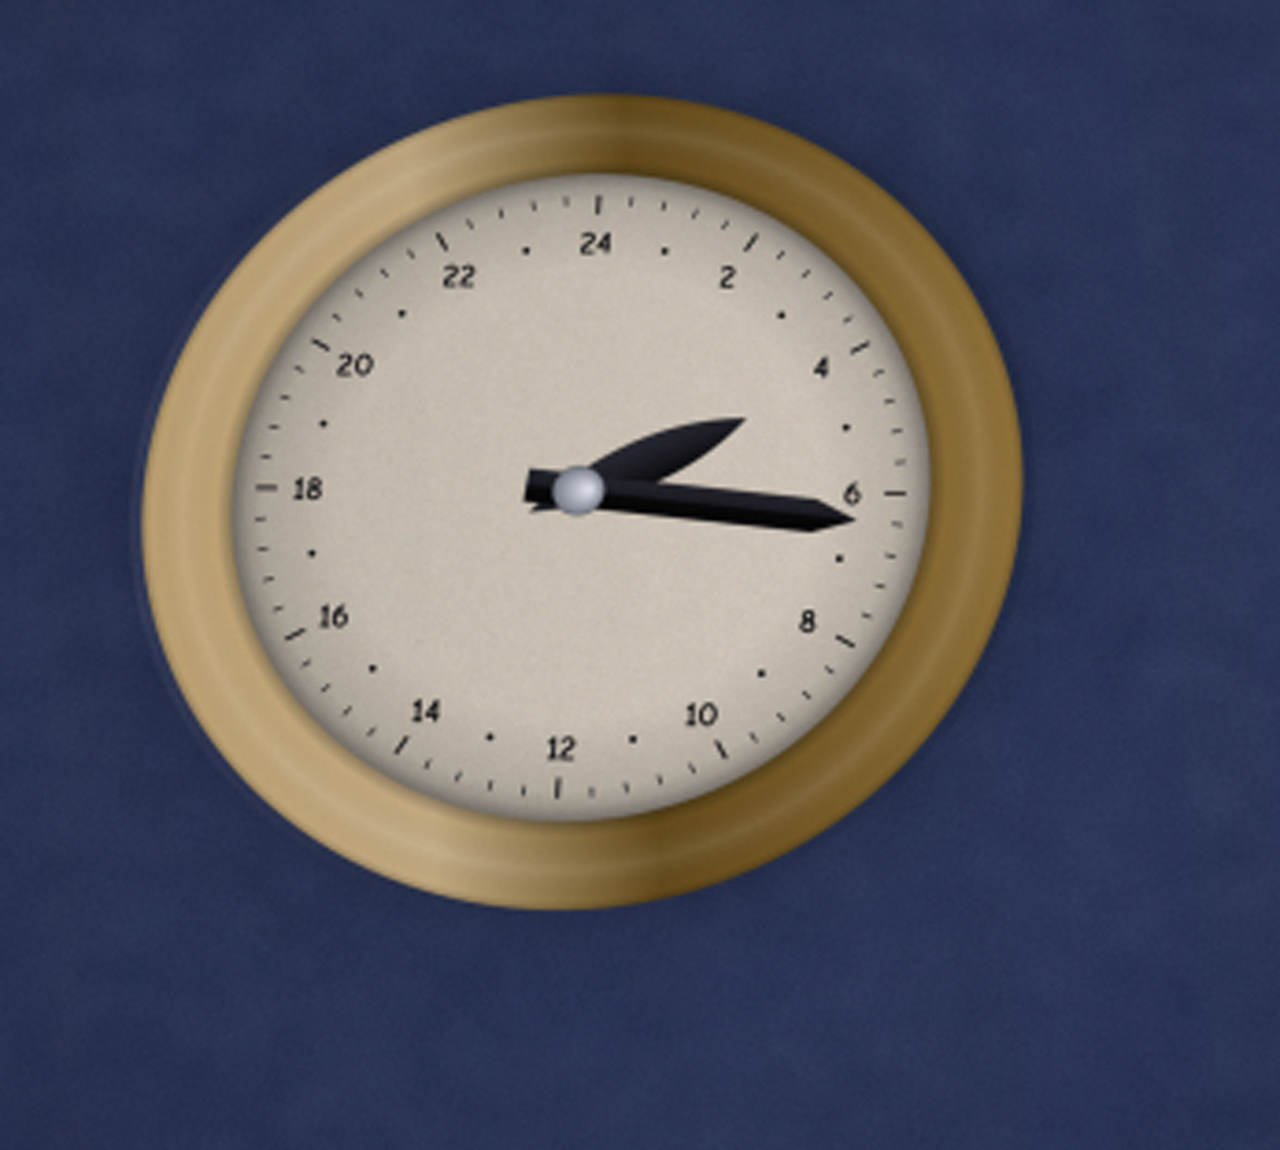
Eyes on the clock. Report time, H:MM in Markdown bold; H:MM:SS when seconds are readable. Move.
**4:16**
